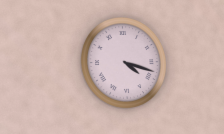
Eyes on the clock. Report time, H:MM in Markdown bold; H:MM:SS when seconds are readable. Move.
**4:18**
